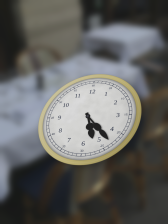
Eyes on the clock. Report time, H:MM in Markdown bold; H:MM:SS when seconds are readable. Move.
**5:23**
